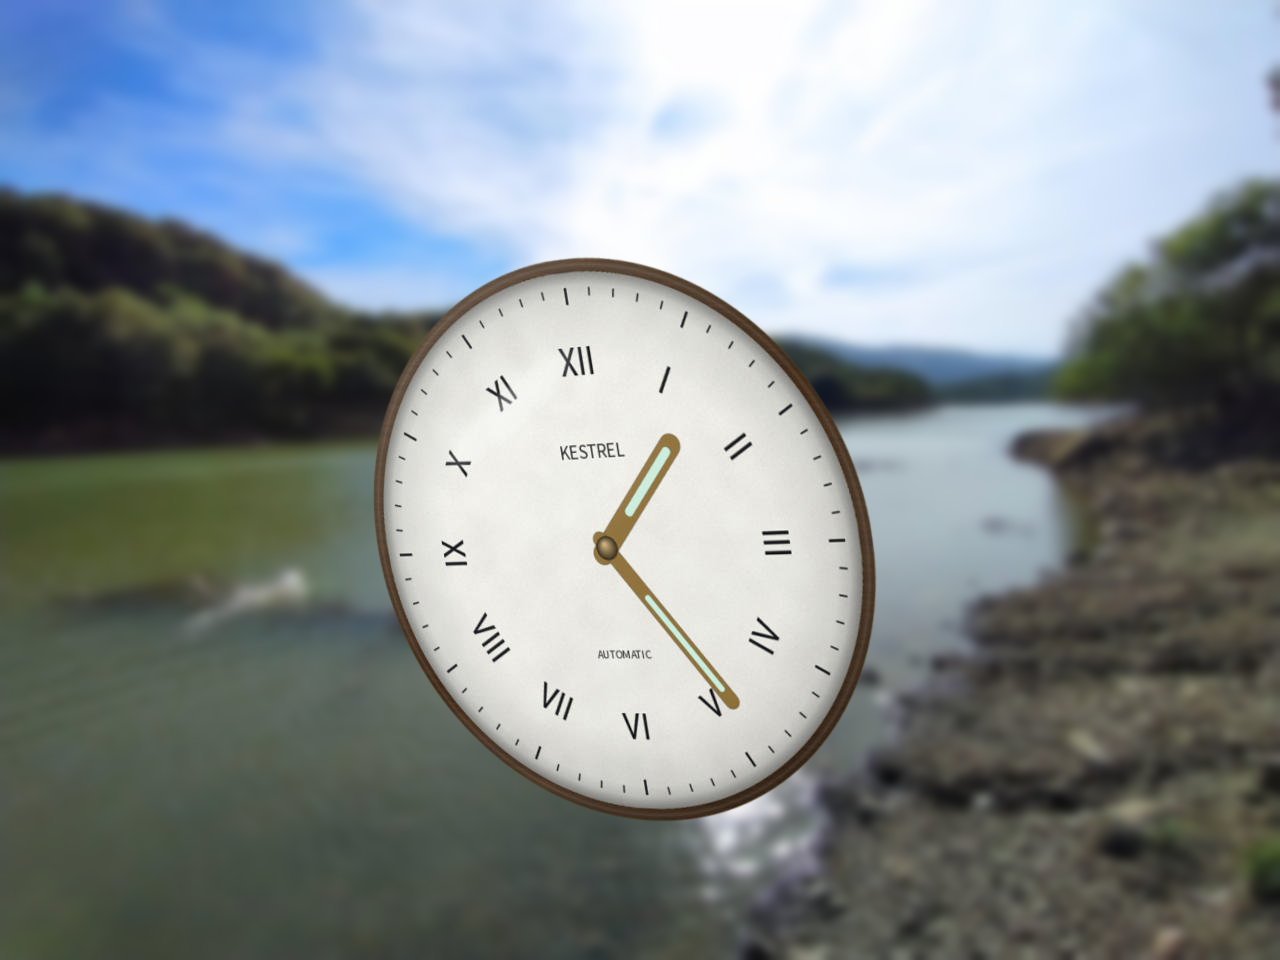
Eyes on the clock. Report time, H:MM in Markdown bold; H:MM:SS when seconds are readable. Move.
**1:24**
